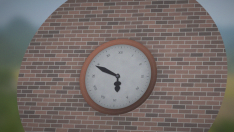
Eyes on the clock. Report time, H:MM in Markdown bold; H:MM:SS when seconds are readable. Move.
**5:49**
